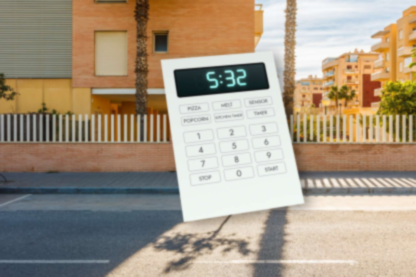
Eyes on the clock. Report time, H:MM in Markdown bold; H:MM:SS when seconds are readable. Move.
**5:32**
